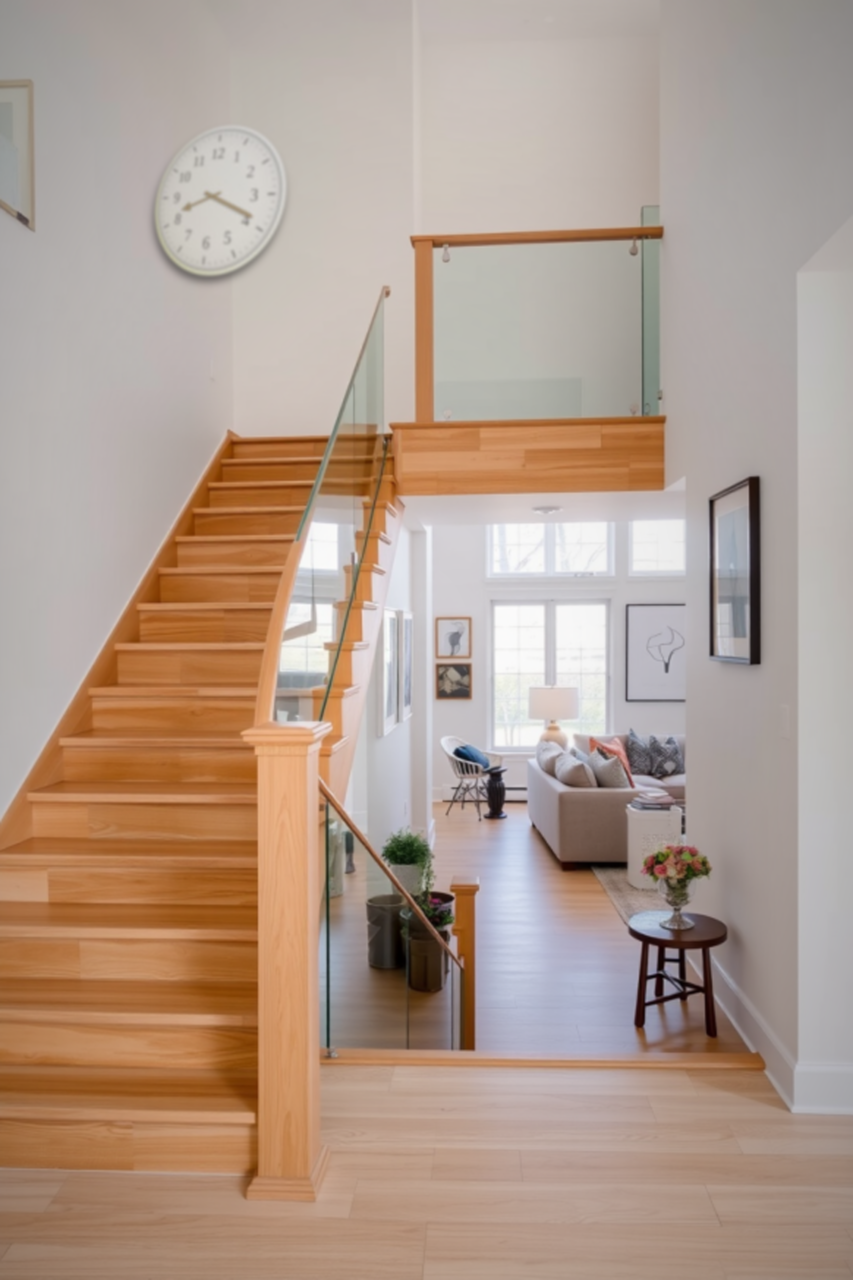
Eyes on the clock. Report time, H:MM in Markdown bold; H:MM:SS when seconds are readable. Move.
**8:19**
